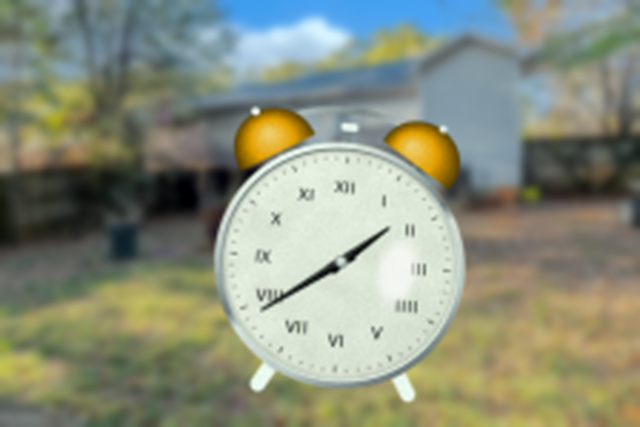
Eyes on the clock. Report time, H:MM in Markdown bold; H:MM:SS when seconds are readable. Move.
**1:39**
